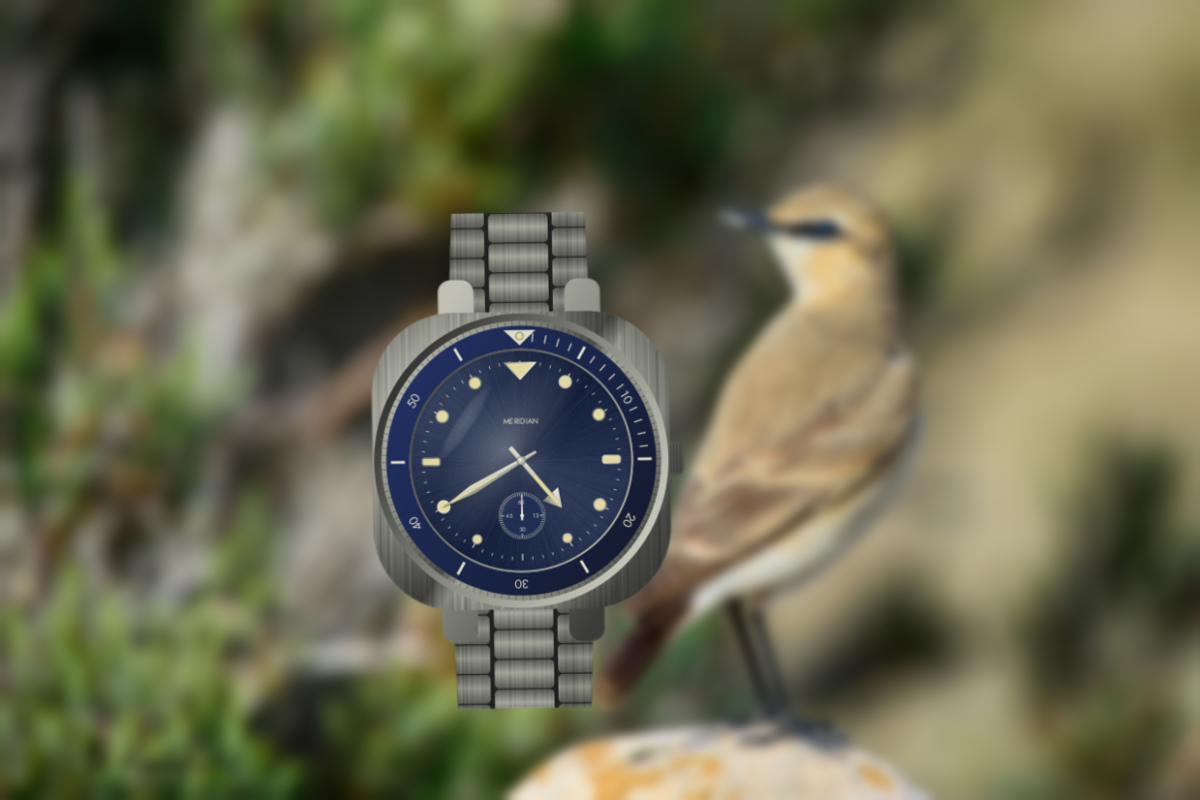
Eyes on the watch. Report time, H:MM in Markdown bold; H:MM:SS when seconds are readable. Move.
**4:40**
